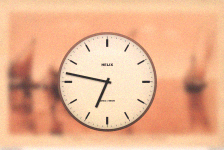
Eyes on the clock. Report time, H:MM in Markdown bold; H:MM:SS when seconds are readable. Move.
**6:47**
